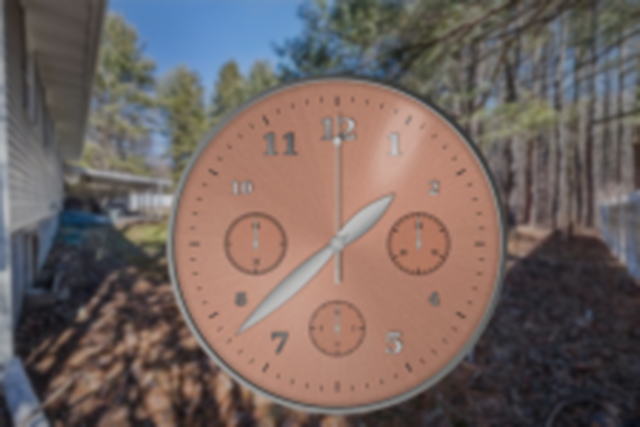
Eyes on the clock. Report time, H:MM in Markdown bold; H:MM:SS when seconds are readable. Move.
**1:38**
